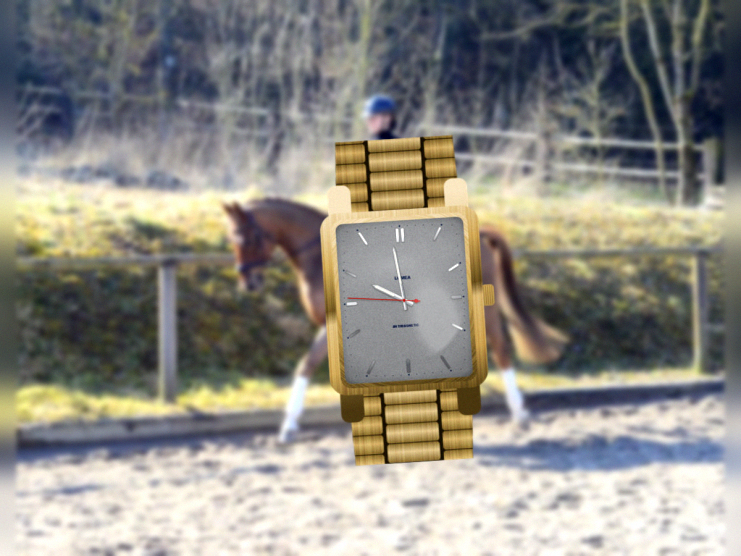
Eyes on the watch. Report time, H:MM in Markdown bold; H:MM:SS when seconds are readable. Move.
**9:58:46**
